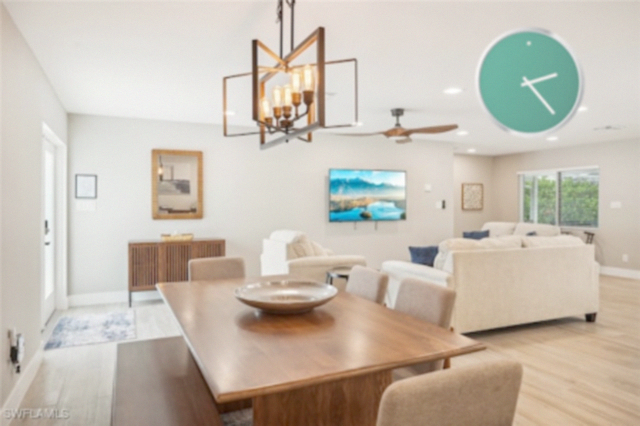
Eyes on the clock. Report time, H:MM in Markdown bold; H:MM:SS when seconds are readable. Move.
**2:23**
